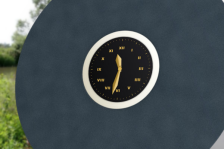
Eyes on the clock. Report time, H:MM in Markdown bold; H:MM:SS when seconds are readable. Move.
**11:32**
